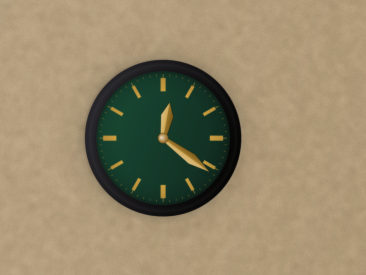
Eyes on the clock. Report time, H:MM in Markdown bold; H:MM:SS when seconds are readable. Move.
**12:21**
